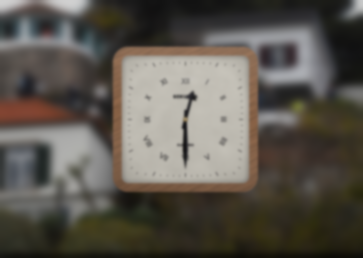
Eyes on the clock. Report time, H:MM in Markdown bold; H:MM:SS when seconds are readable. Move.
**12:30**
